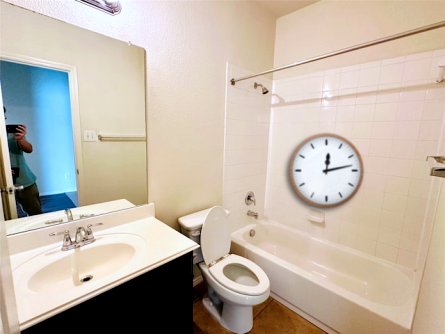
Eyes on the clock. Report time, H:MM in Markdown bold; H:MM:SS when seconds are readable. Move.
**12:13**
